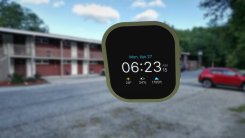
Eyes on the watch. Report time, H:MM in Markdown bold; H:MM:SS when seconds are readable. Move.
**6:23**
